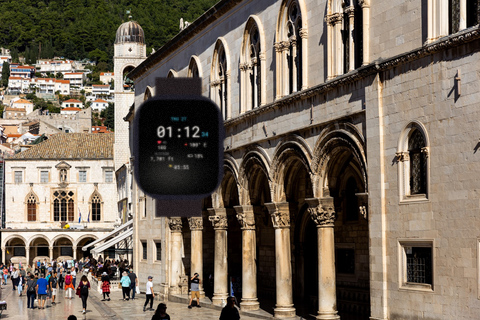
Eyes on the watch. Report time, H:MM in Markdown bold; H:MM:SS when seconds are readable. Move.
**1:12**
